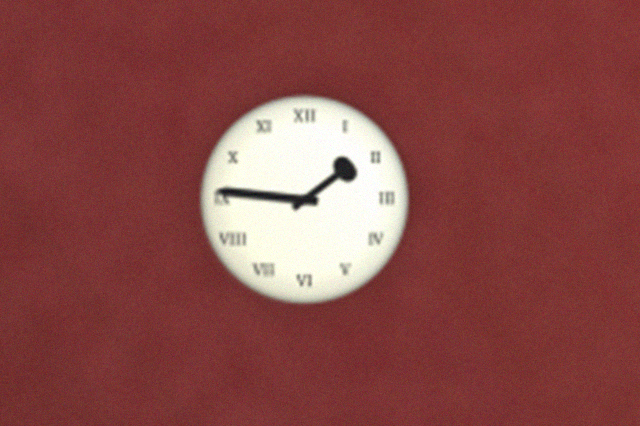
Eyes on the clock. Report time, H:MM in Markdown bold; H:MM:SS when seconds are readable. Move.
**1:46**
